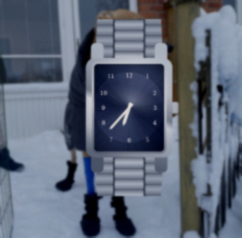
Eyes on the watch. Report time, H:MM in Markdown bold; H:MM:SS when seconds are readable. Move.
**6:37**
